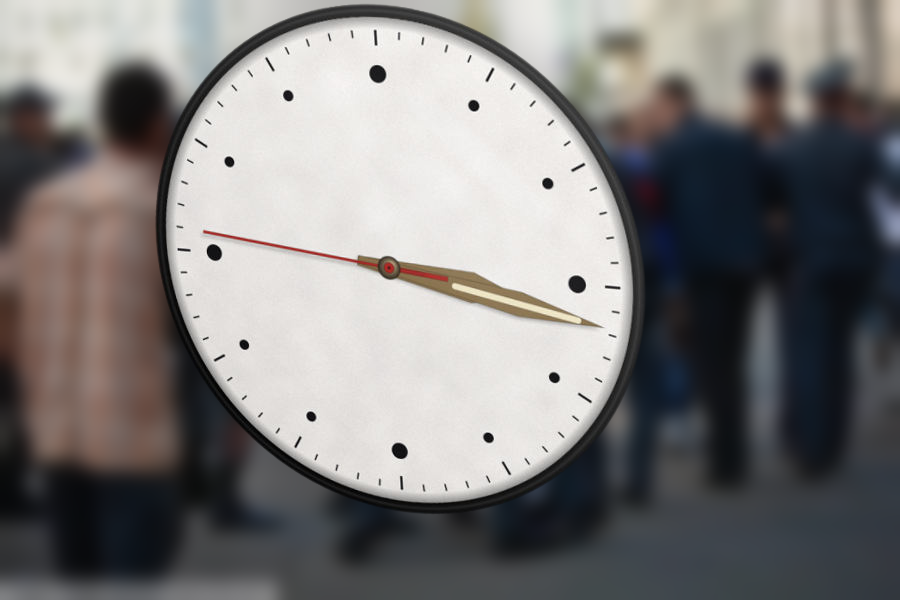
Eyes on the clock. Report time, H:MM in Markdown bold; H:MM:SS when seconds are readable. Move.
**3:16:46**
